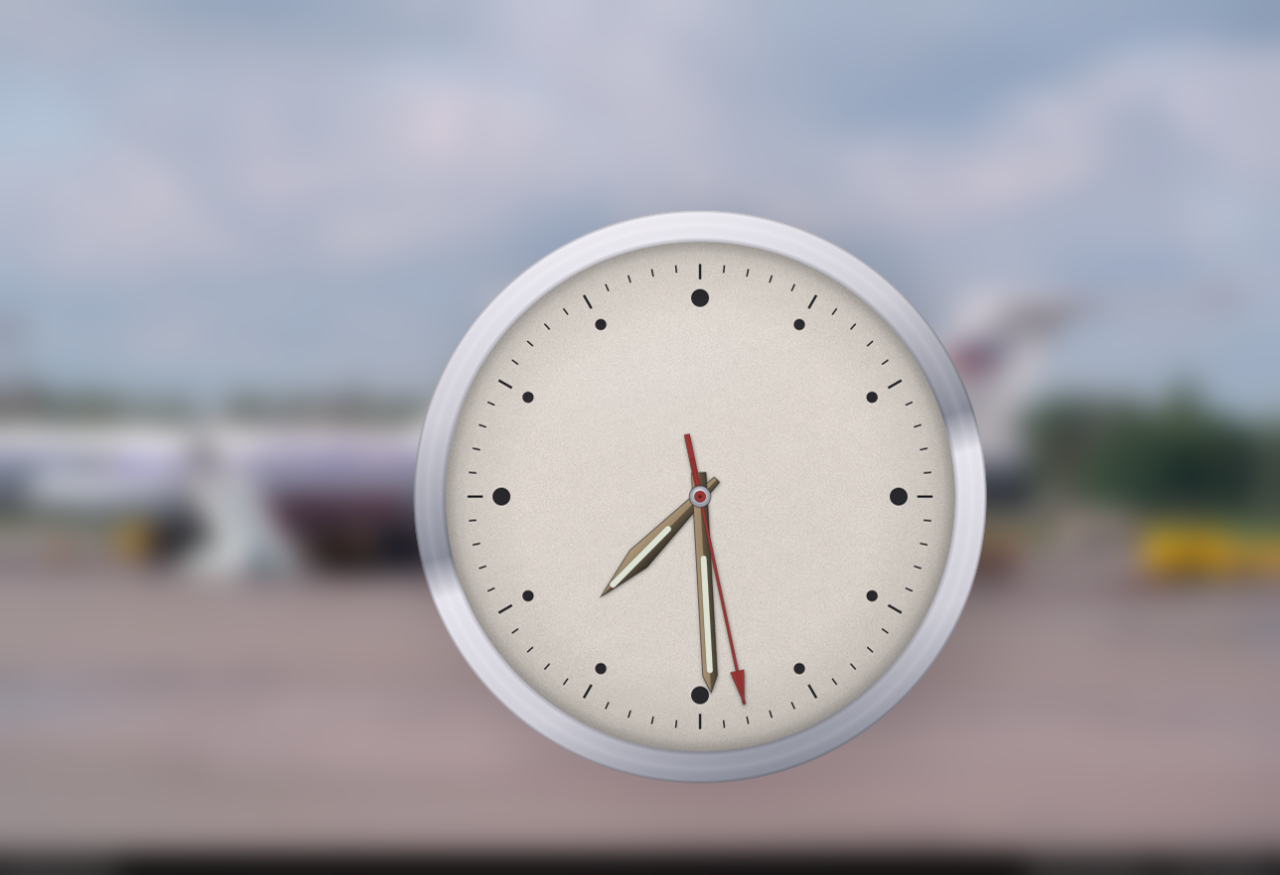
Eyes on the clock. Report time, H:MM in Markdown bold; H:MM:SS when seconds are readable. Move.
**7:29:28**
